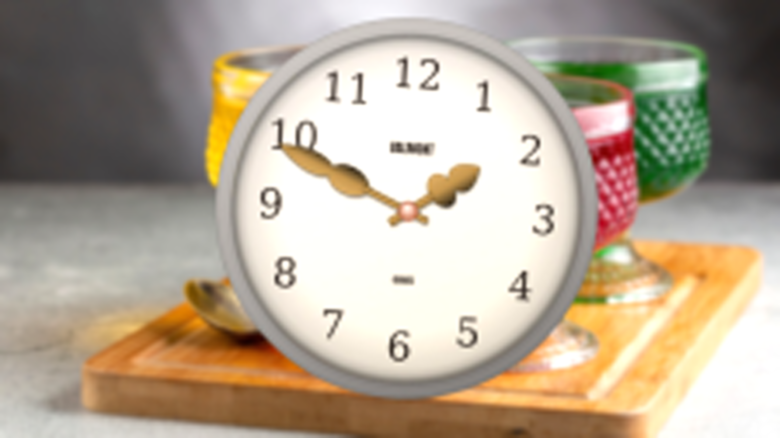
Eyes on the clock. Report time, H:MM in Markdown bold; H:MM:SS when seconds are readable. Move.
**1:49**
